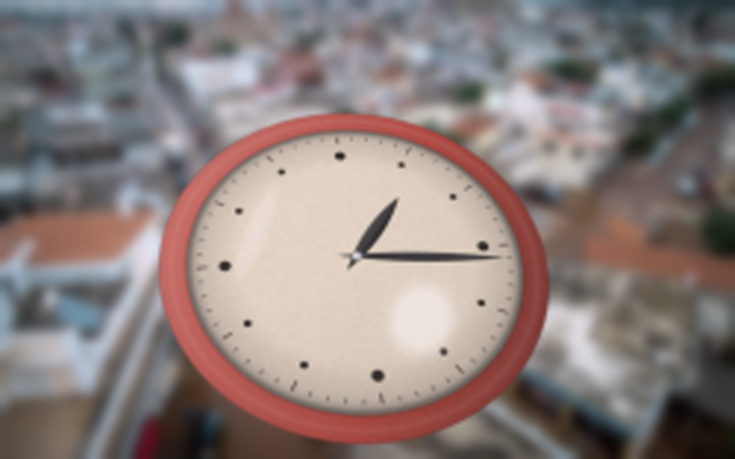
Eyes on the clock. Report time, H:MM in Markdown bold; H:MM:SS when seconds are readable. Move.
**1:16**
